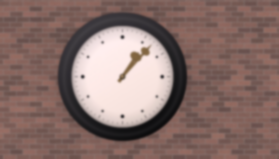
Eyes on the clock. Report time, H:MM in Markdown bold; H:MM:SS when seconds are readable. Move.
**1:07**
